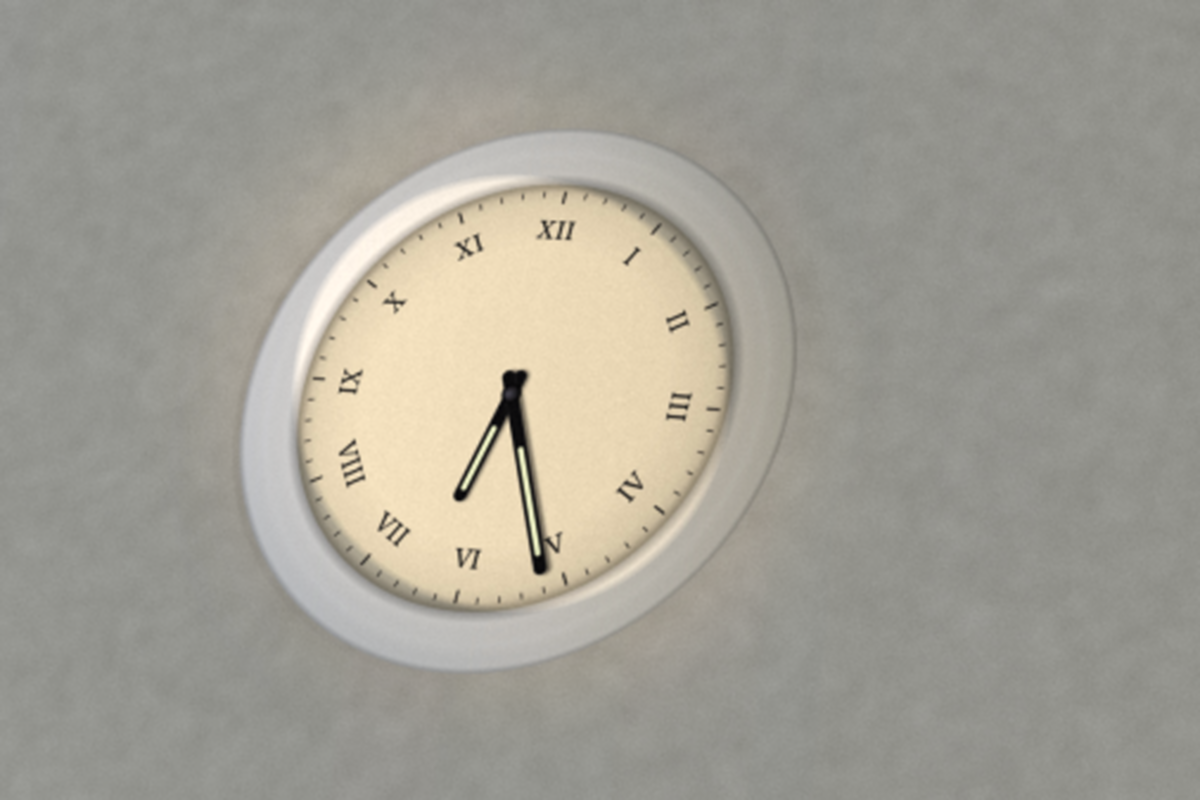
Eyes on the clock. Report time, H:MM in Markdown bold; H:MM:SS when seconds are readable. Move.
**6:26**
